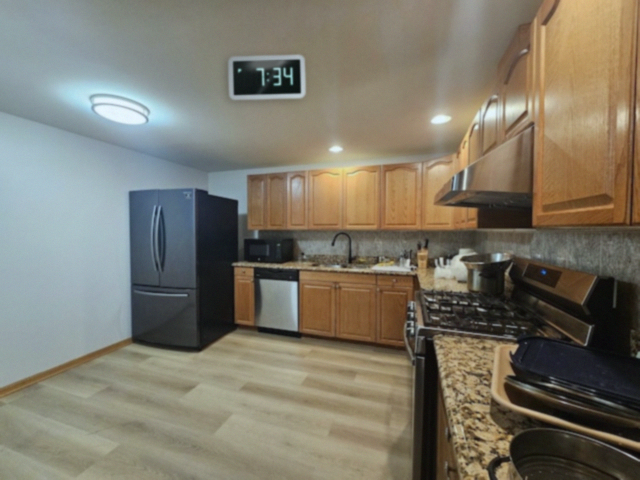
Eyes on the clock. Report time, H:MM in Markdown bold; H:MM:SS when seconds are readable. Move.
**7:34**
